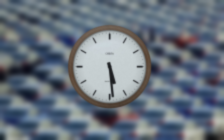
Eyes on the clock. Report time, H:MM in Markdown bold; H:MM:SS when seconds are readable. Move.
**5:29**
